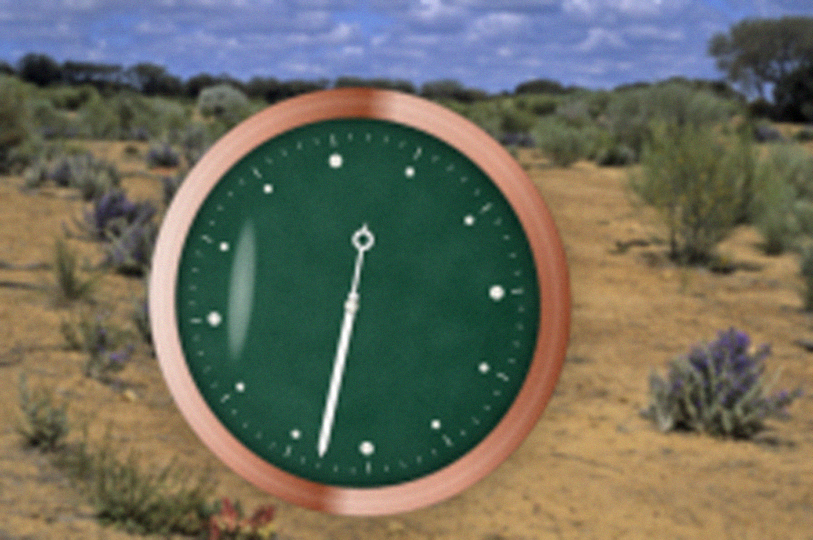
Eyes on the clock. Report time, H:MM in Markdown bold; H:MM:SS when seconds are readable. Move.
**12:33**
